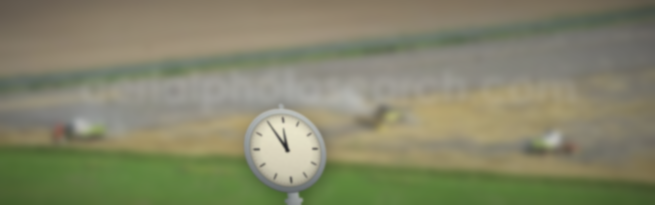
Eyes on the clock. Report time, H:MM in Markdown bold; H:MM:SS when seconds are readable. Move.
**11:55**
